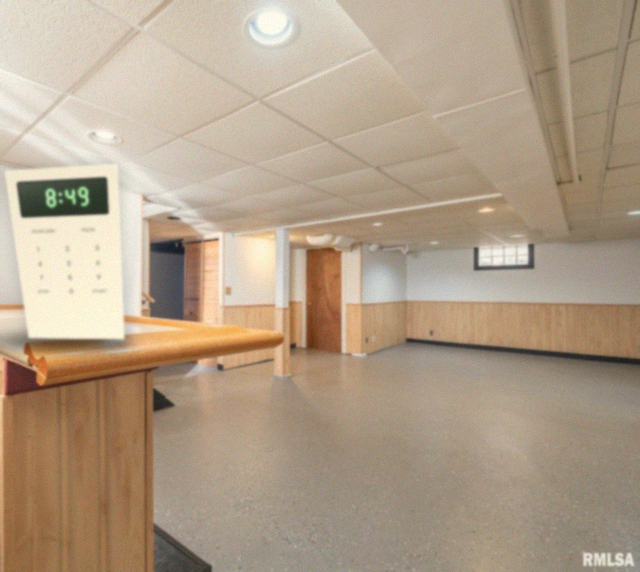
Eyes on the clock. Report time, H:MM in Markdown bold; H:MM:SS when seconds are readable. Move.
**8:49**
